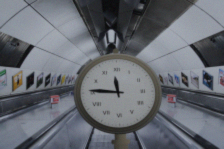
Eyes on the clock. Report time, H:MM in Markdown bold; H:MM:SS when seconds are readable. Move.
**11:46**
